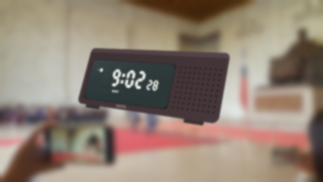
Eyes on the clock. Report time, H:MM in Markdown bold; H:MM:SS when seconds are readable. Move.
**9:02**
